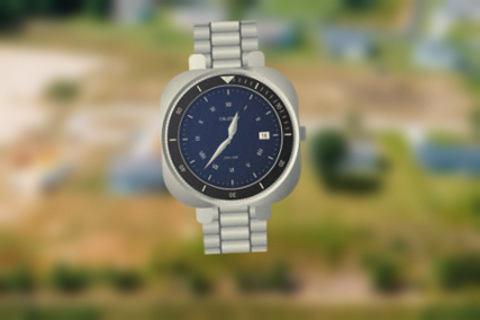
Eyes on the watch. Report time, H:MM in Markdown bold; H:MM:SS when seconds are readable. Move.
**12:37**
